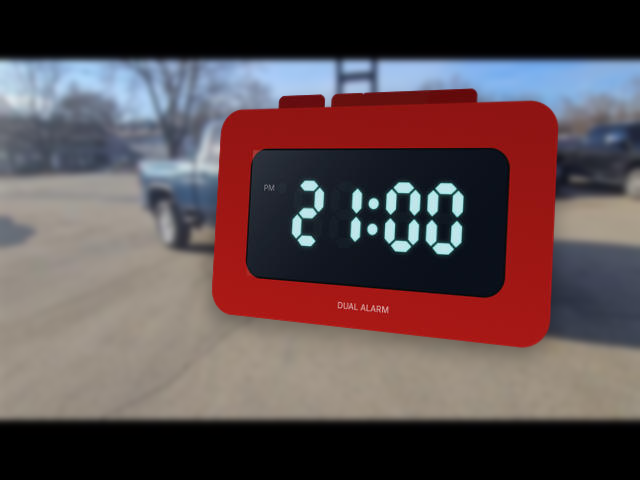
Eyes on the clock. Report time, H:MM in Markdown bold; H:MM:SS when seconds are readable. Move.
**21:00**
